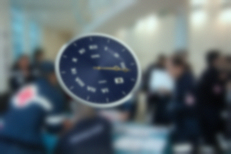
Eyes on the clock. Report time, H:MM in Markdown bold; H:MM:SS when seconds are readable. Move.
**3:17**
